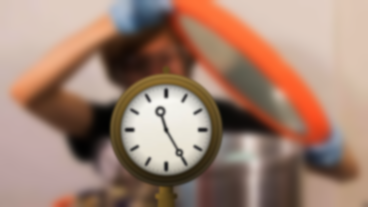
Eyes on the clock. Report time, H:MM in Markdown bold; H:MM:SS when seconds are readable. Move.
**11:25**
